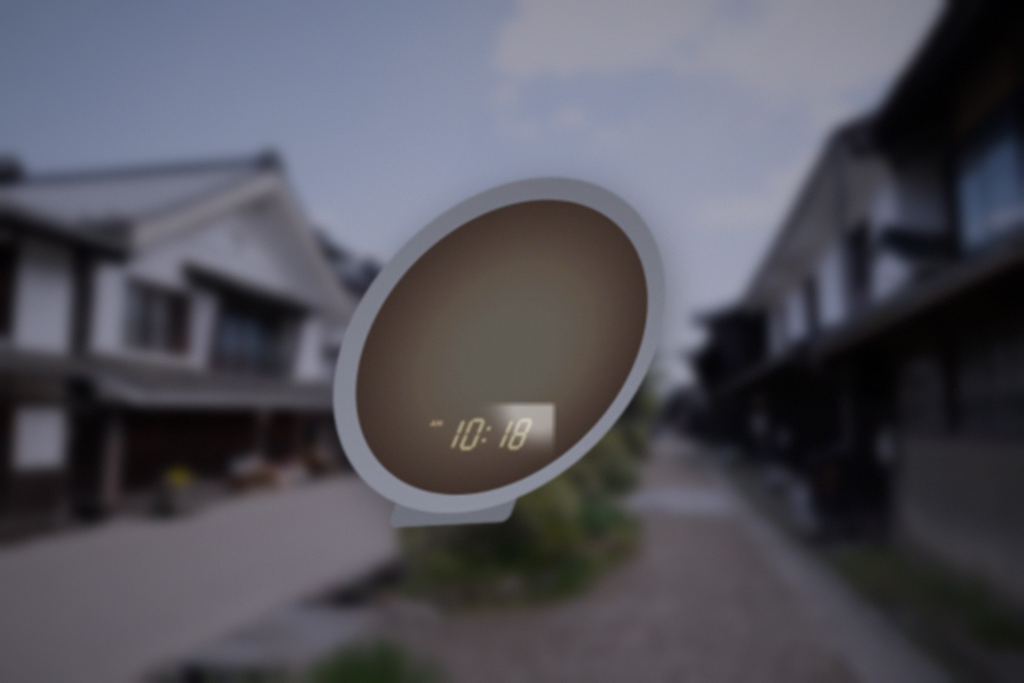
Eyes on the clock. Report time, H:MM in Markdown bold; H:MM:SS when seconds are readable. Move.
**10:18**
